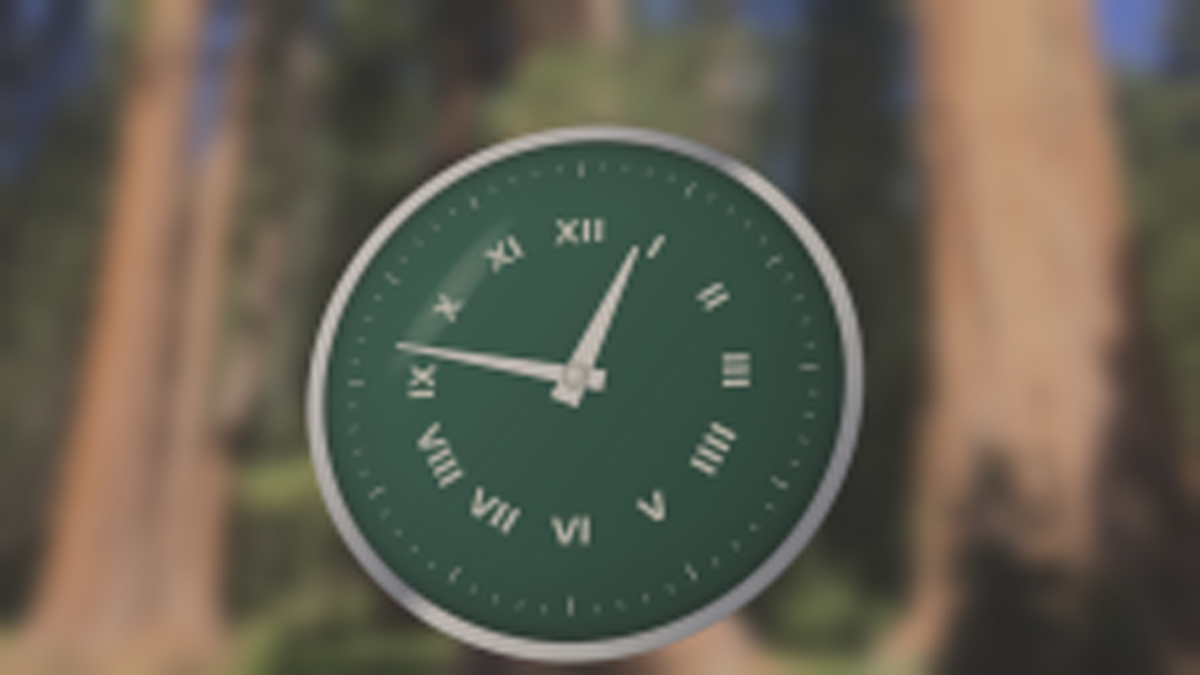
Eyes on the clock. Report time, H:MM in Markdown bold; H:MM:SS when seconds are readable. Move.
**12:47**
